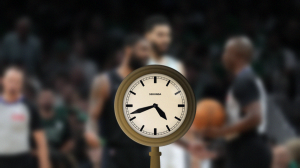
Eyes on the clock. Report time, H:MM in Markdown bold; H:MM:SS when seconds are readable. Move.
**4:42**
